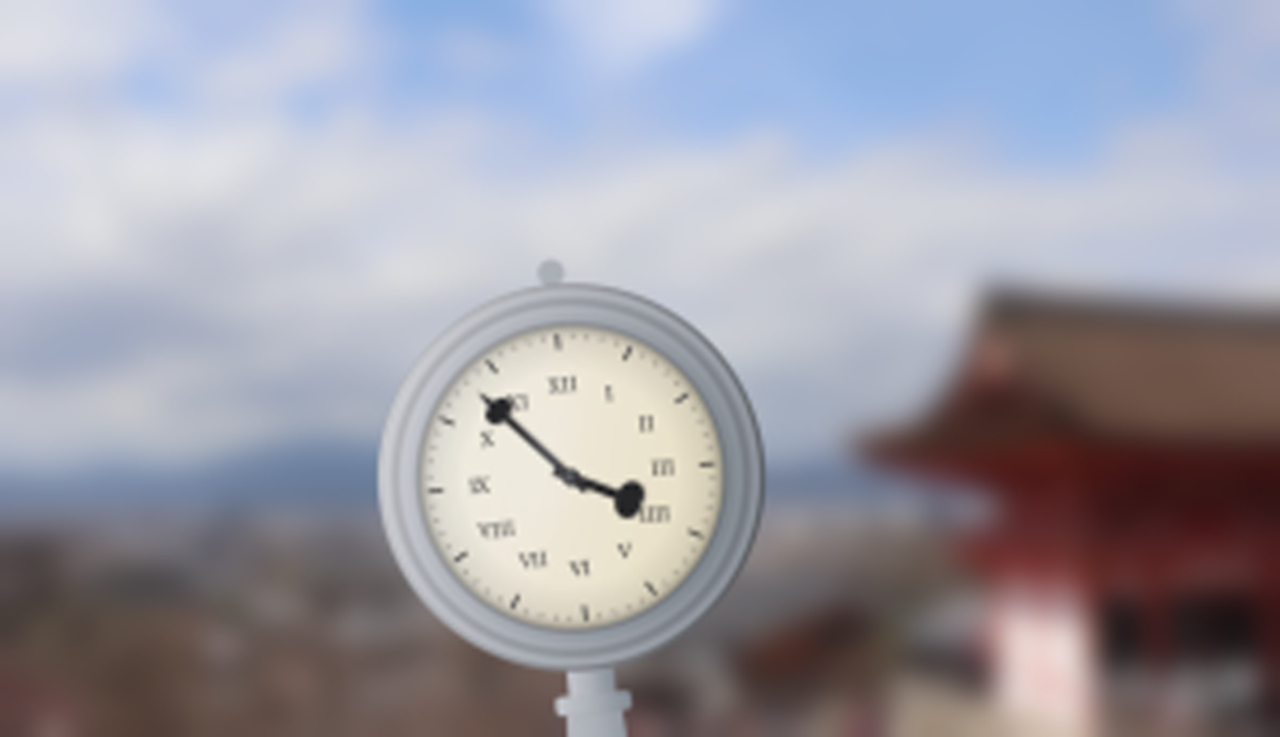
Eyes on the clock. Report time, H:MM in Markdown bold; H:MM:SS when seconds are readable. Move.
**3:53**
